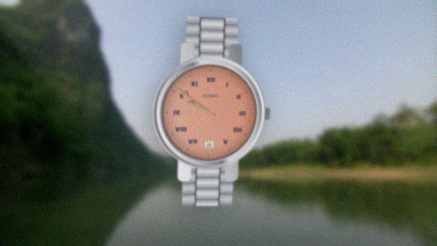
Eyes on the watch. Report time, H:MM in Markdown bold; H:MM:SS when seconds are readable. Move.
**9:51**
